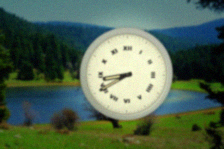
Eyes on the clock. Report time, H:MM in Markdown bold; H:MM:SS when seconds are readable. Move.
**8:40**
